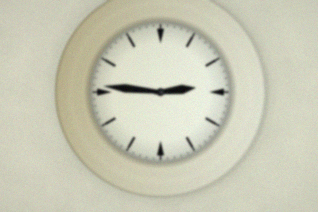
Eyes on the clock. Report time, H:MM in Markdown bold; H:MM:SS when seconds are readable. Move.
**2:46**
